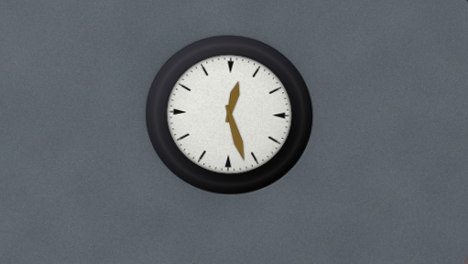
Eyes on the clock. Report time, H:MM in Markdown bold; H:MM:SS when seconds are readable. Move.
**12:27**
